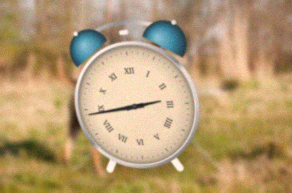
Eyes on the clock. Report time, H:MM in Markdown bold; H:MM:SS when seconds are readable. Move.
**2:44**
